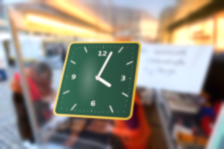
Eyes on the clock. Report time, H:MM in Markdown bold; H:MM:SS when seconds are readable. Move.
**4:03**
